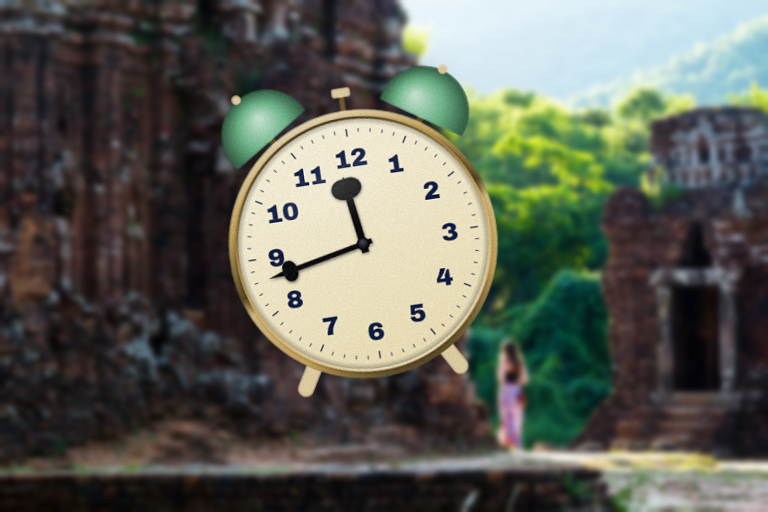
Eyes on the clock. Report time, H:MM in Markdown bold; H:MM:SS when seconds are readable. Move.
**11:43**
